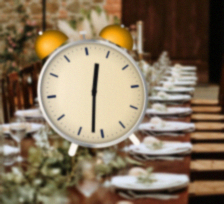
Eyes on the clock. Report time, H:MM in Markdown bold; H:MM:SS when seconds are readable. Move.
**12:32**
